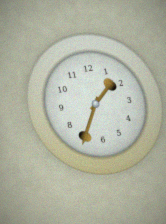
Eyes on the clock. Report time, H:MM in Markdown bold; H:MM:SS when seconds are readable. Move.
**1:35**
